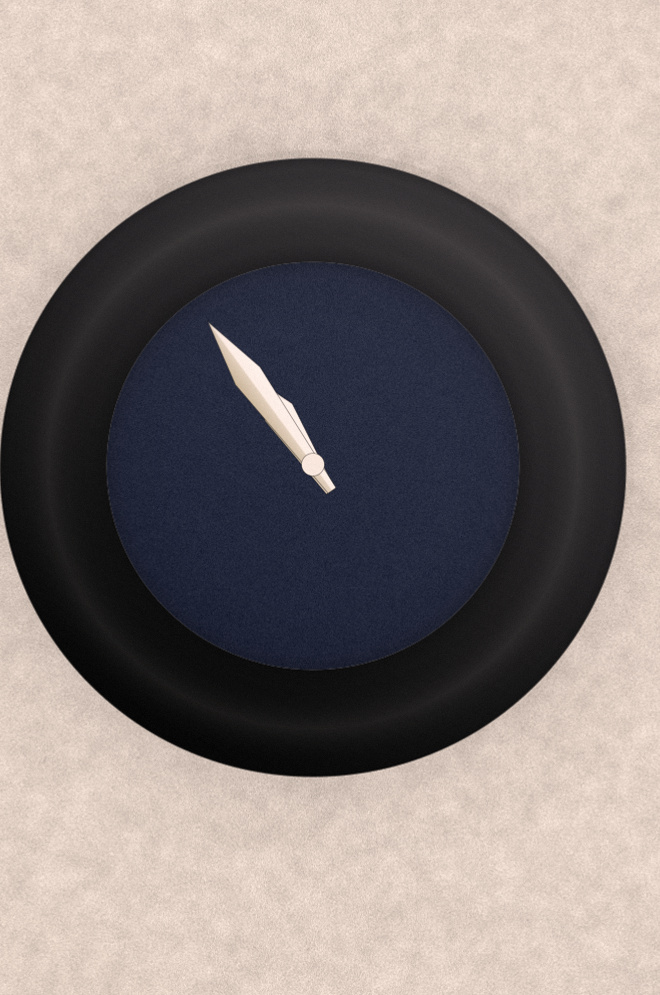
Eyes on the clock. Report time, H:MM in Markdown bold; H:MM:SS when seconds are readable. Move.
**10:54**
